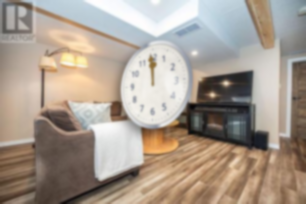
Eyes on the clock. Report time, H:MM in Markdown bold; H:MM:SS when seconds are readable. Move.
**11:59**
